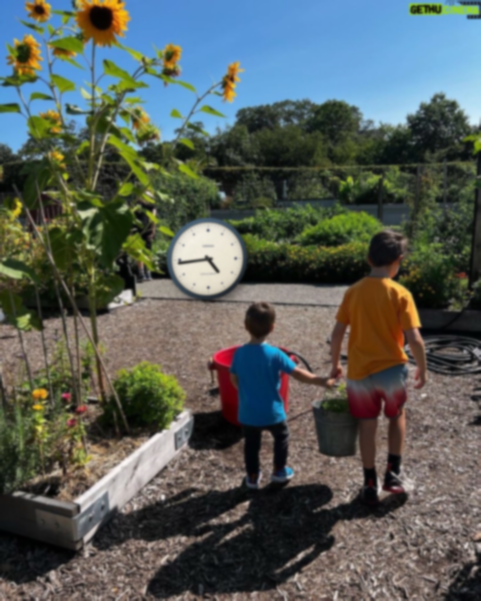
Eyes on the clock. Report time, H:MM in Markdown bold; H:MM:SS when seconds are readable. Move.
**4:44**
